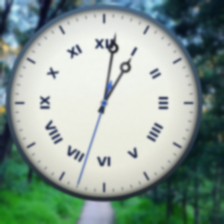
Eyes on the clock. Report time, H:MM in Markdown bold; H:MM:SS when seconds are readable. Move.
**1:01:33**
